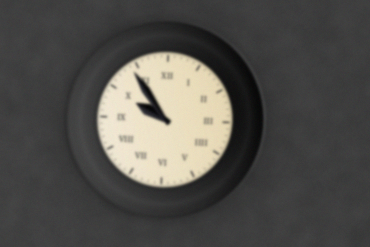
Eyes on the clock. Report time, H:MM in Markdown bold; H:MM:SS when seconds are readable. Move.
**9:54**
